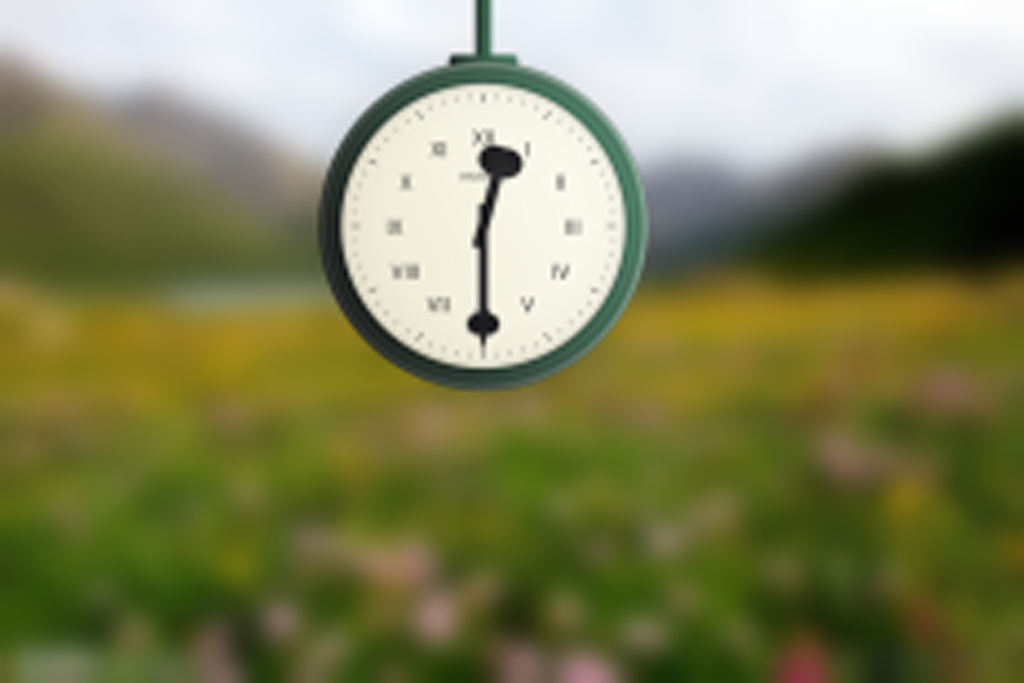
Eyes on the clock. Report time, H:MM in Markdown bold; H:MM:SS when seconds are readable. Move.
**12:30**
